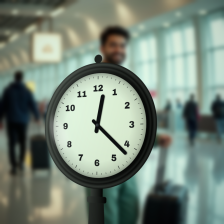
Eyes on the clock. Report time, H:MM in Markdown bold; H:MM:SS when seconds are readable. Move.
**12:22**
